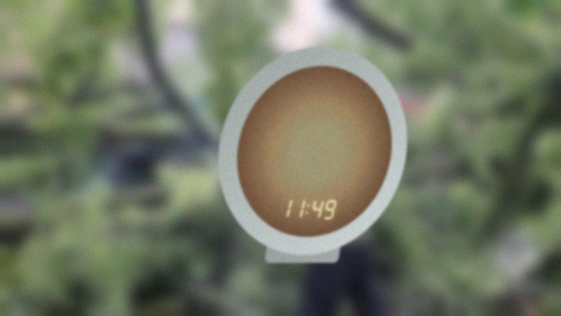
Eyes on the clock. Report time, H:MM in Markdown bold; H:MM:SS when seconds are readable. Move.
**11:49**
